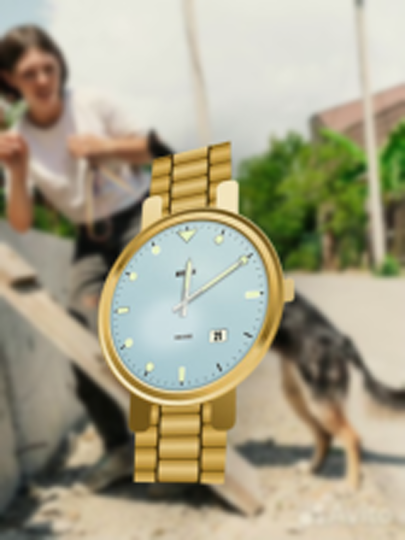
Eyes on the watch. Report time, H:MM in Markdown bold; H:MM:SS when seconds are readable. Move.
**12:10**
